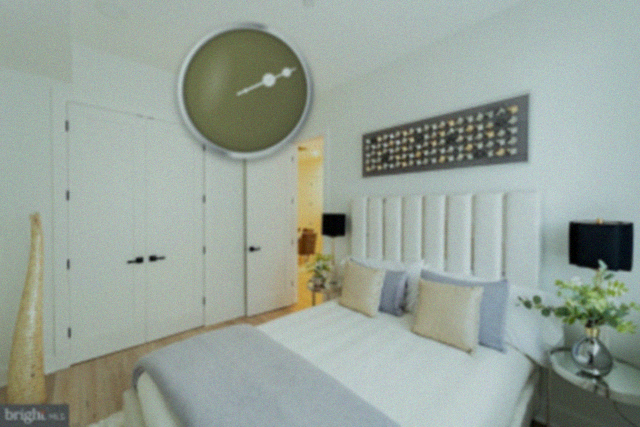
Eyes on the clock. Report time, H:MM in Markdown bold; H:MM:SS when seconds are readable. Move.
**2:11**
